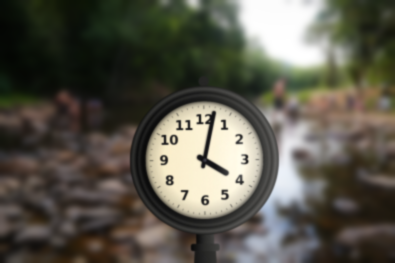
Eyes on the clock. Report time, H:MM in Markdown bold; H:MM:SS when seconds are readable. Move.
**4:02**
